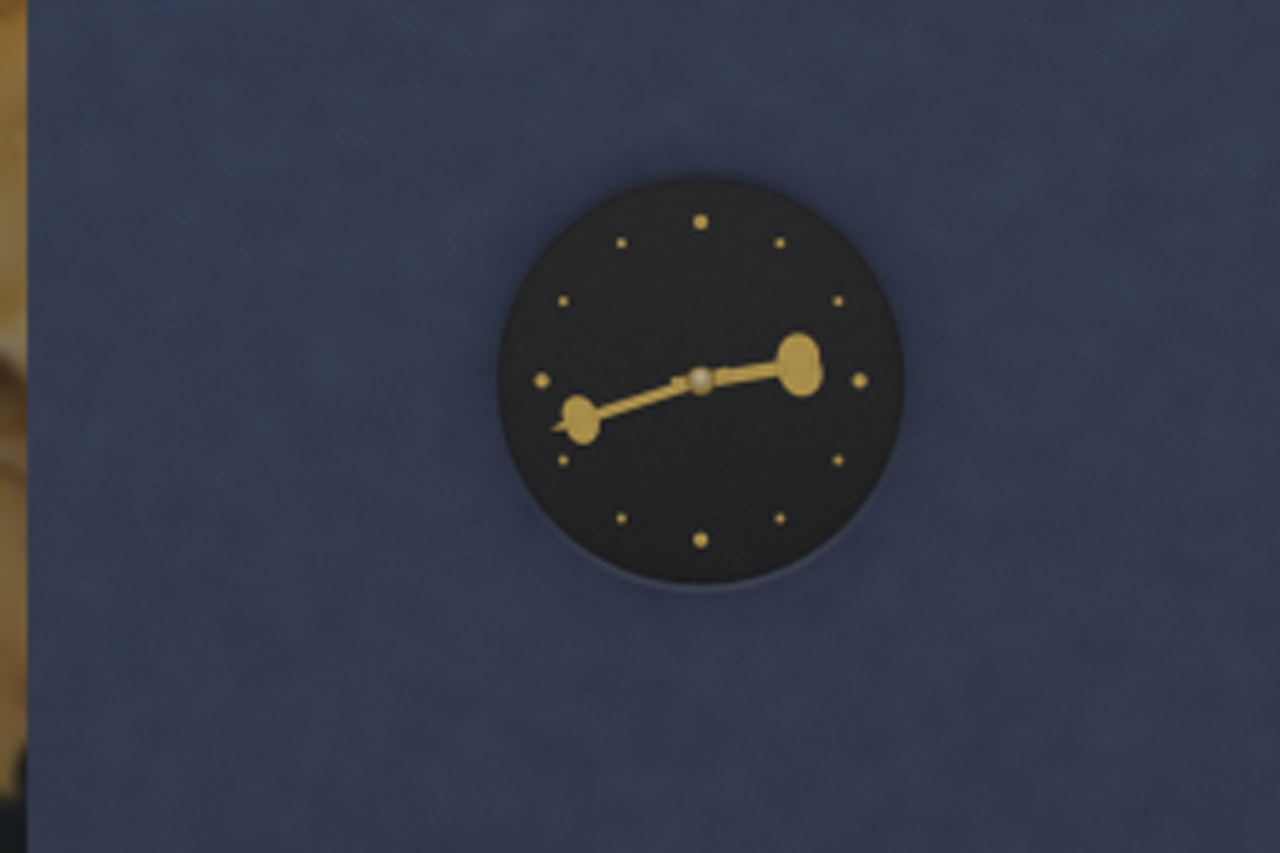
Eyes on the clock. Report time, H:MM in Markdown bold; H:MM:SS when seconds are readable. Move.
**2:42**
